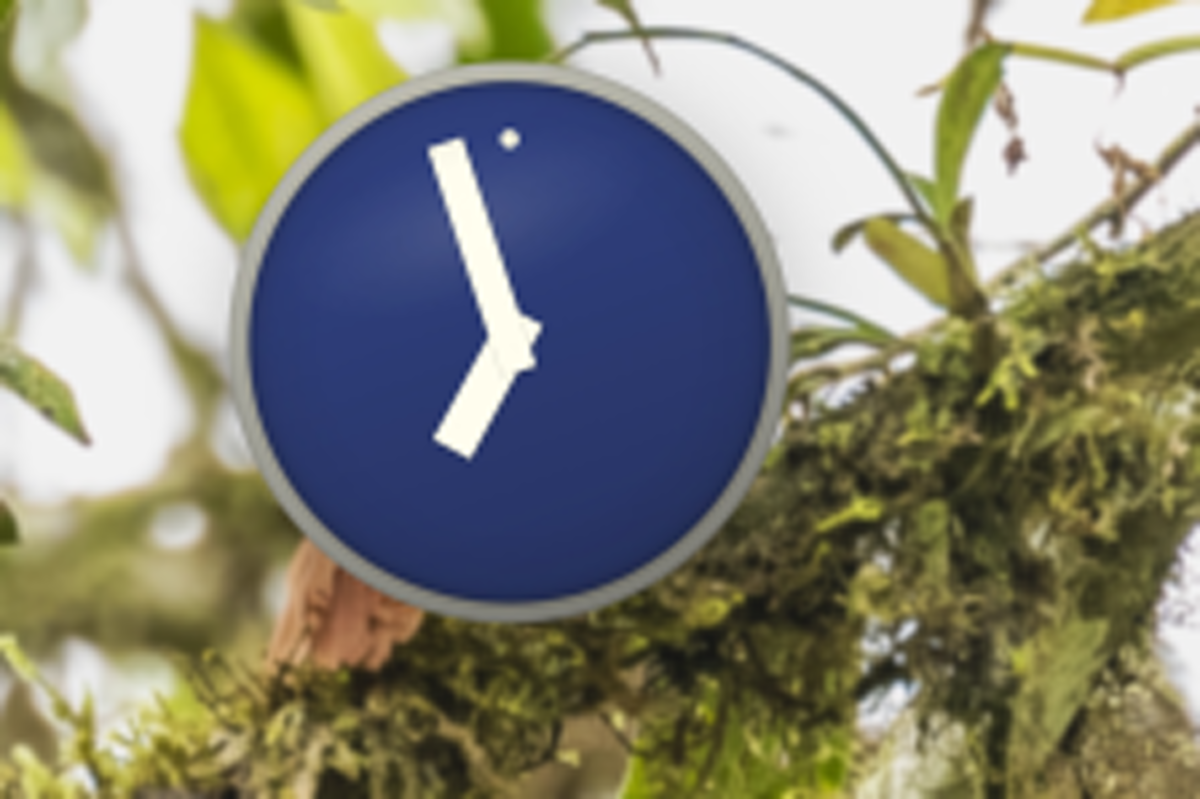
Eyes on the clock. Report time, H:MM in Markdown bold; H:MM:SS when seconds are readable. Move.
**6:57**
